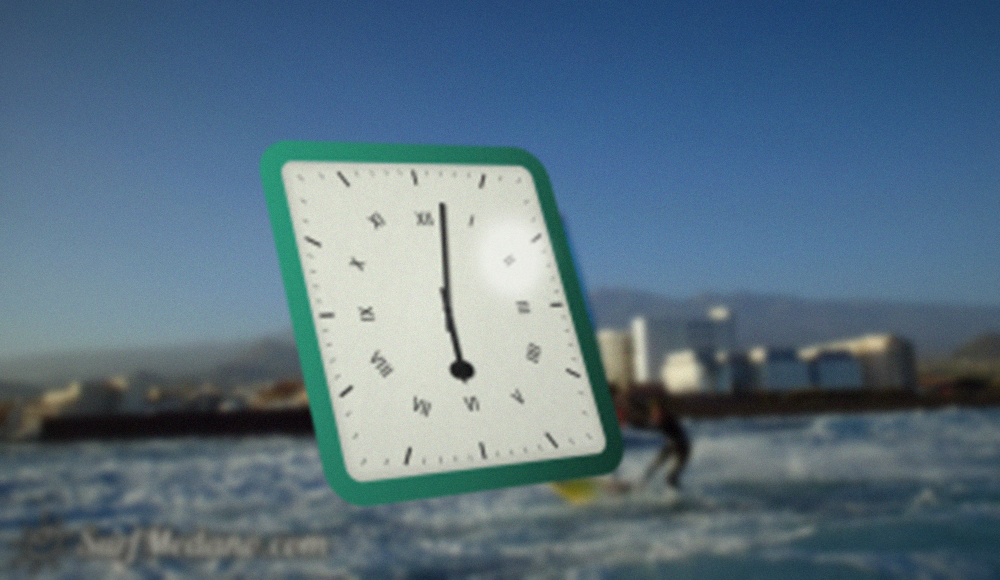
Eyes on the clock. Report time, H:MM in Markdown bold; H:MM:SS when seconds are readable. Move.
**6:02**
